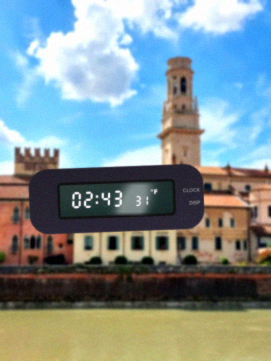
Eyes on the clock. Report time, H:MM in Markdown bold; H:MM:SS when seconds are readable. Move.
**2:43**
